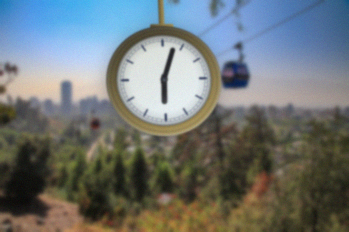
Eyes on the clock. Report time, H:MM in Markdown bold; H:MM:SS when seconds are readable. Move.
**6:03**
